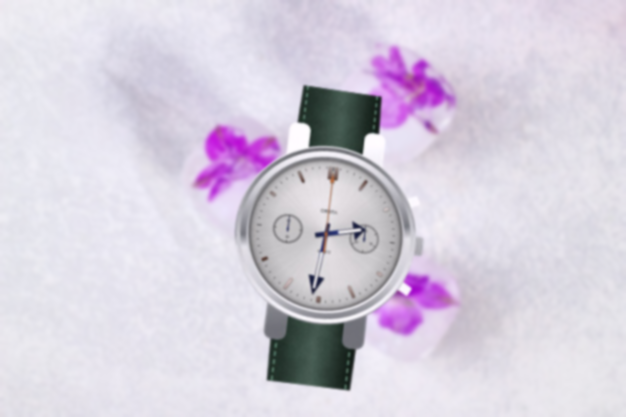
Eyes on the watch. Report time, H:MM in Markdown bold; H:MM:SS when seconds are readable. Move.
**2:31**
